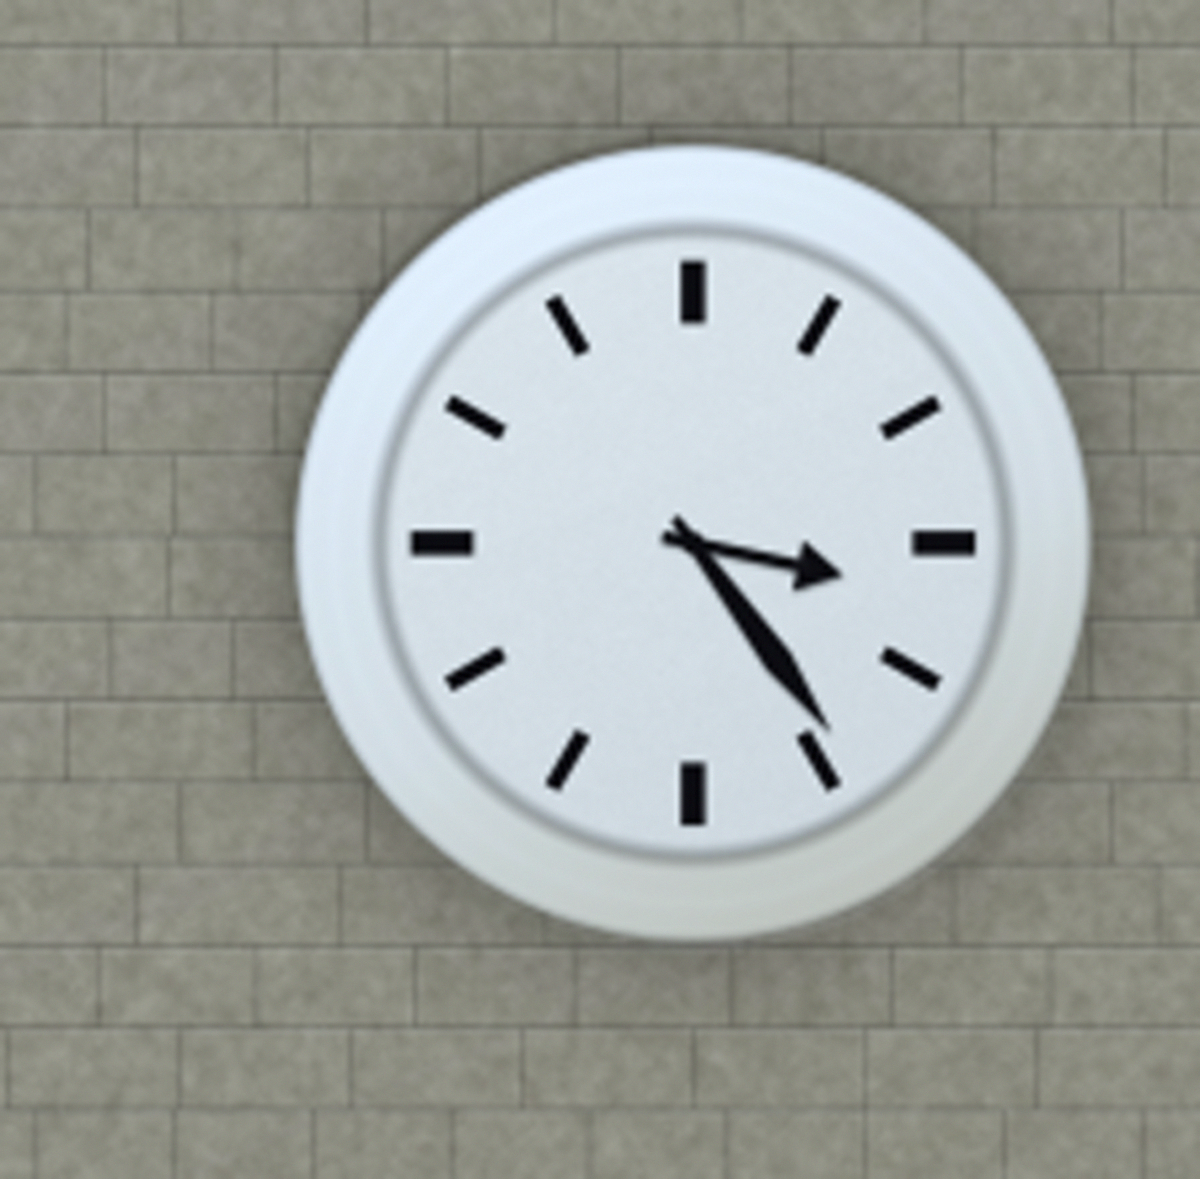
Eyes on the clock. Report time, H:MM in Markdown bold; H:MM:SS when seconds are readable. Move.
**3:24**
